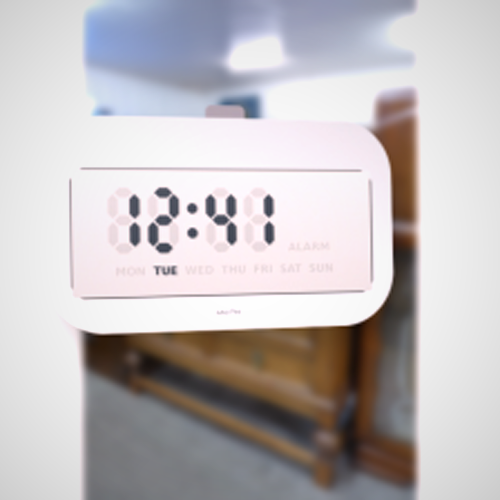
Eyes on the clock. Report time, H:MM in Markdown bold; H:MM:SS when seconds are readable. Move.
**12:41**
